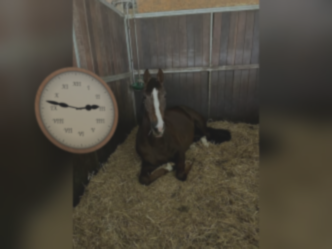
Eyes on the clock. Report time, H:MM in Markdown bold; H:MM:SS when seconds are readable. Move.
**2:47**
